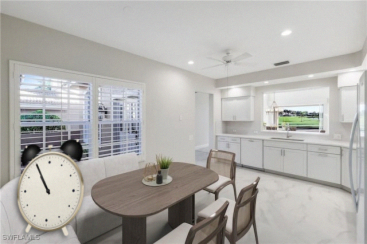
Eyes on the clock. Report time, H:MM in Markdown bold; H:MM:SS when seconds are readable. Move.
**10:55**
